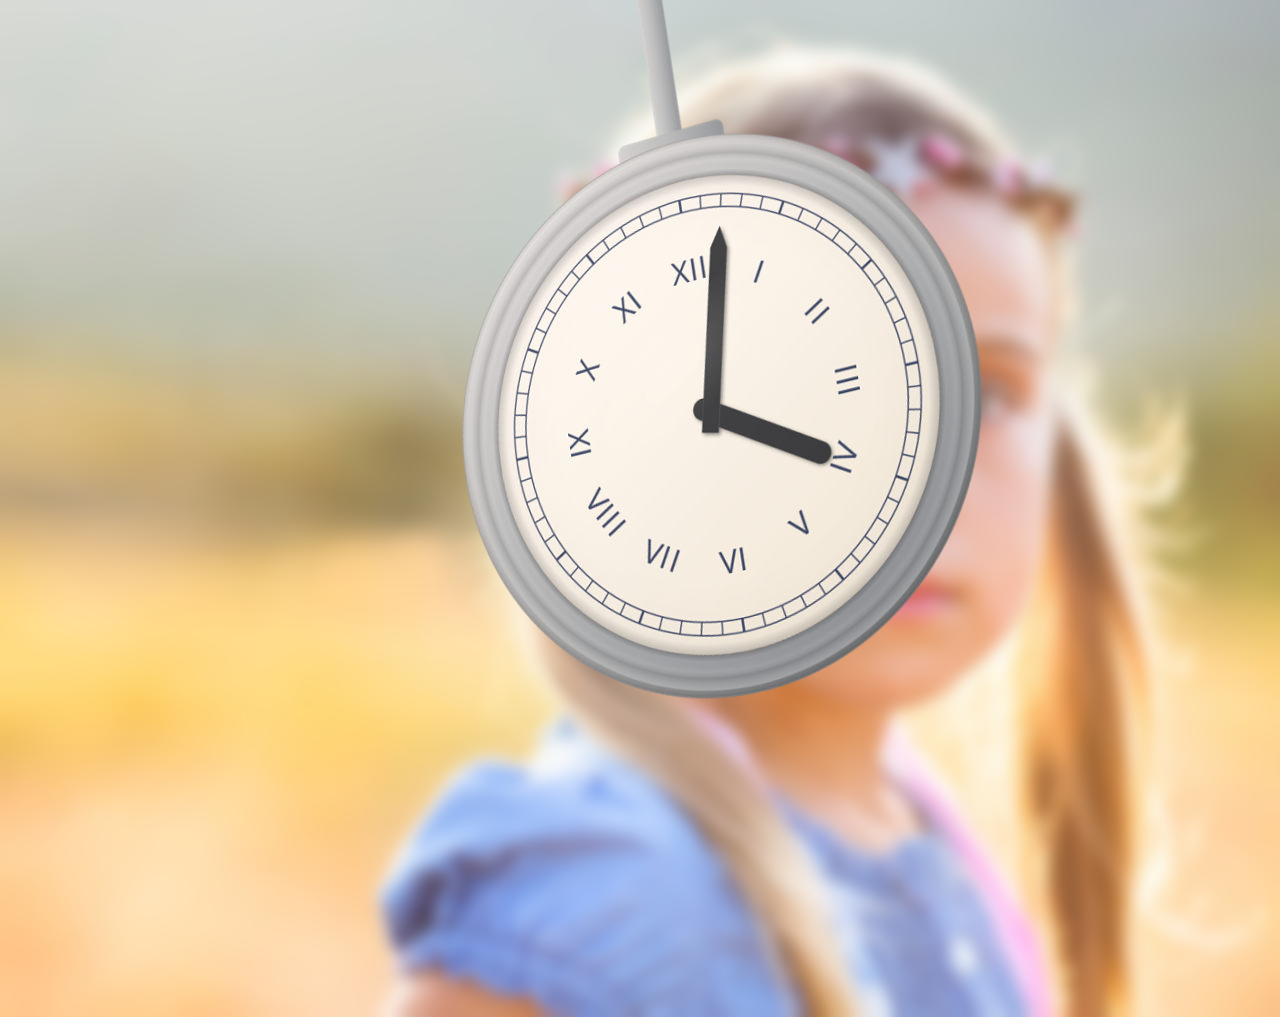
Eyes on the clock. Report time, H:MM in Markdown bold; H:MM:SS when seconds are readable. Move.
**4:02**
